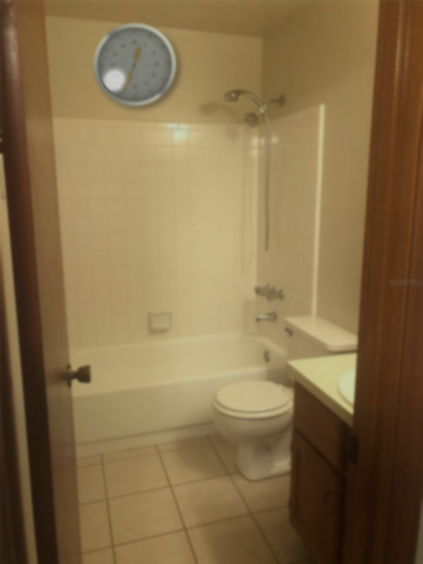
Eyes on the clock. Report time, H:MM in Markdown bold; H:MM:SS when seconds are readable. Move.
**12:34**
